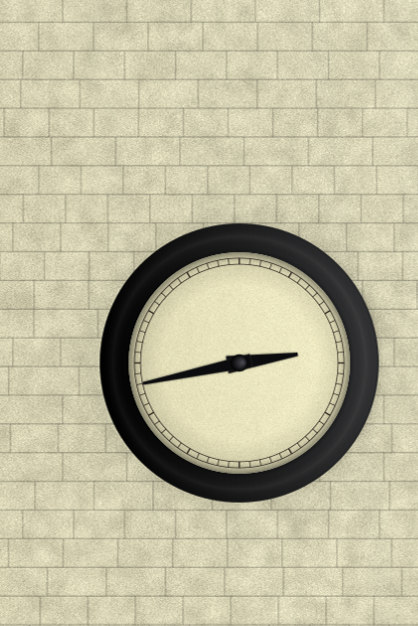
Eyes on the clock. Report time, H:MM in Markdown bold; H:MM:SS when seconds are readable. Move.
**2:43**
